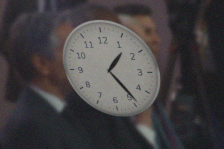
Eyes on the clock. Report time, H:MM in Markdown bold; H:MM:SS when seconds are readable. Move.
**1:24**
